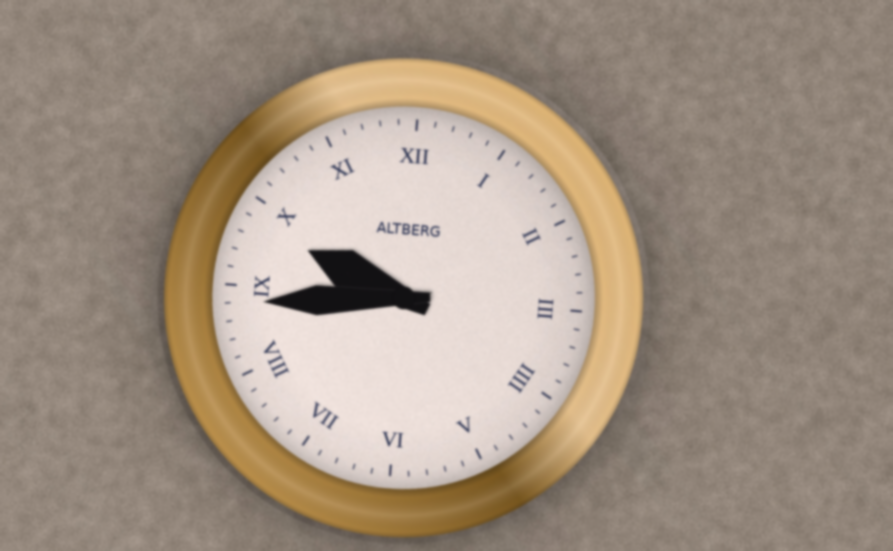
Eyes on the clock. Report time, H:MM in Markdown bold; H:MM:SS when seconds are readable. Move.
**9:44**
